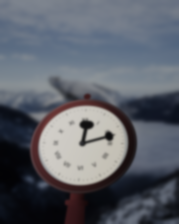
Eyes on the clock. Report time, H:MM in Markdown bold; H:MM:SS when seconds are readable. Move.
**12:12**
